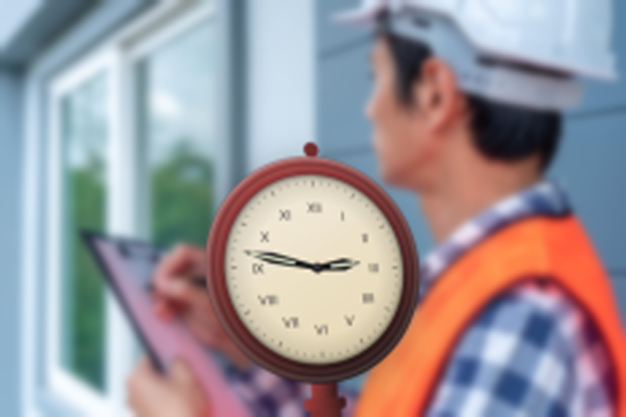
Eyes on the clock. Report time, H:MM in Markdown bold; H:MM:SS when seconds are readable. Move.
**2:47**
